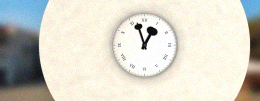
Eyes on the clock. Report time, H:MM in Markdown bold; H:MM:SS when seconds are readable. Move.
**12:57**
